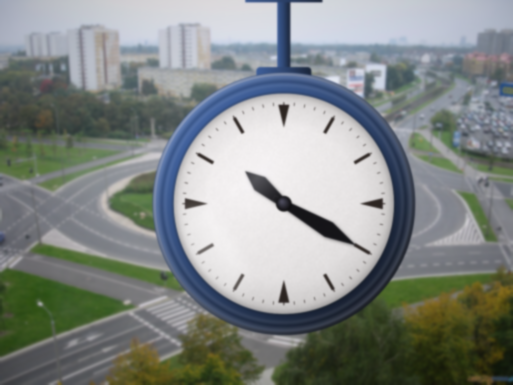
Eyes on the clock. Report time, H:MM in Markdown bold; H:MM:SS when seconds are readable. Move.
**10:20**
